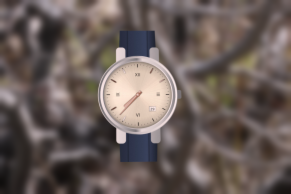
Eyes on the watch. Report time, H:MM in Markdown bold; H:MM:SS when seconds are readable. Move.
**7:37**
